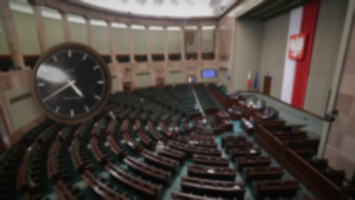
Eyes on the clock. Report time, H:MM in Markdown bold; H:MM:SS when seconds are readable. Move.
**4:40**
